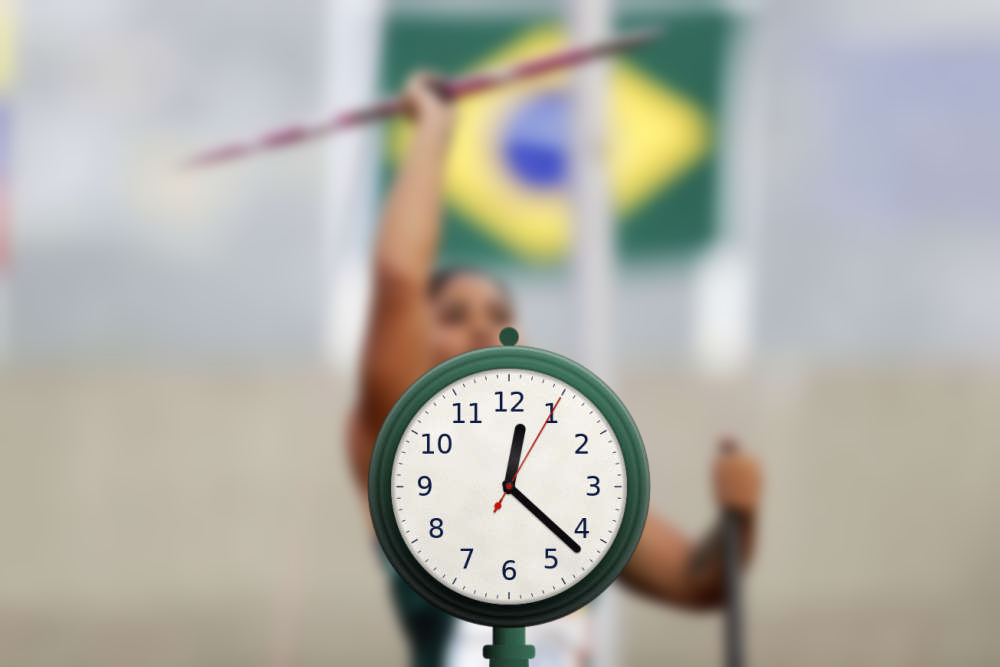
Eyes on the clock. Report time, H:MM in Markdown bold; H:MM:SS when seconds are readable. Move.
**12:22:05**
